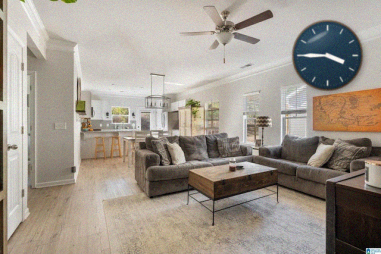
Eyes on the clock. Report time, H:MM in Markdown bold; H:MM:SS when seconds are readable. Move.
**3:45**
